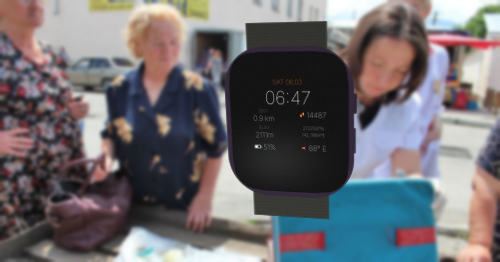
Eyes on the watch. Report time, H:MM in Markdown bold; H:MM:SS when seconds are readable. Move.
**6:47**
